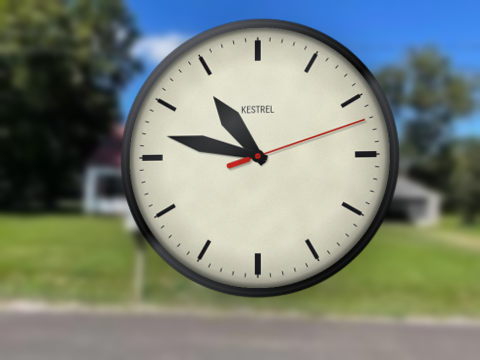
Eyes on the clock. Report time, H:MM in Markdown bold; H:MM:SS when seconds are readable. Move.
**10:47:12**
